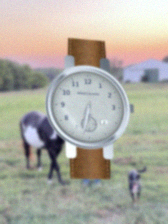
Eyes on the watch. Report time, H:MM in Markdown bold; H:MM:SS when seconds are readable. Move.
**6:32**
